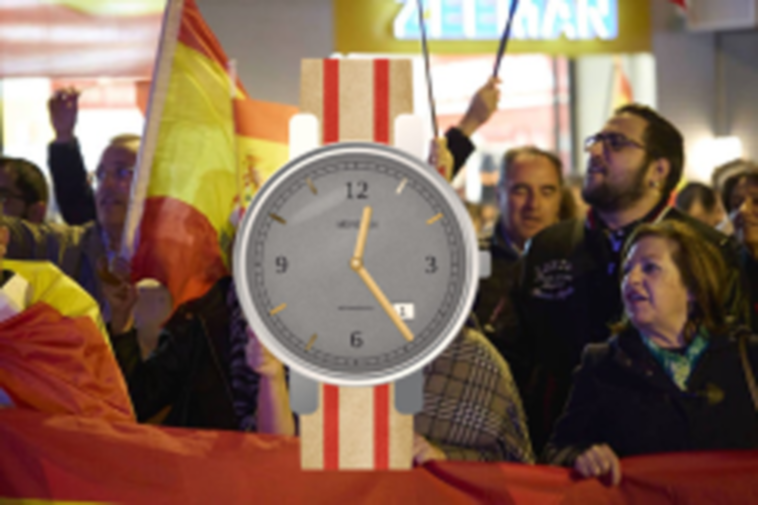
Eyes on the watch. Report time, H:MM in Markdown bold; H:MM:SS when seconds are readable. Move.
**12:24**
